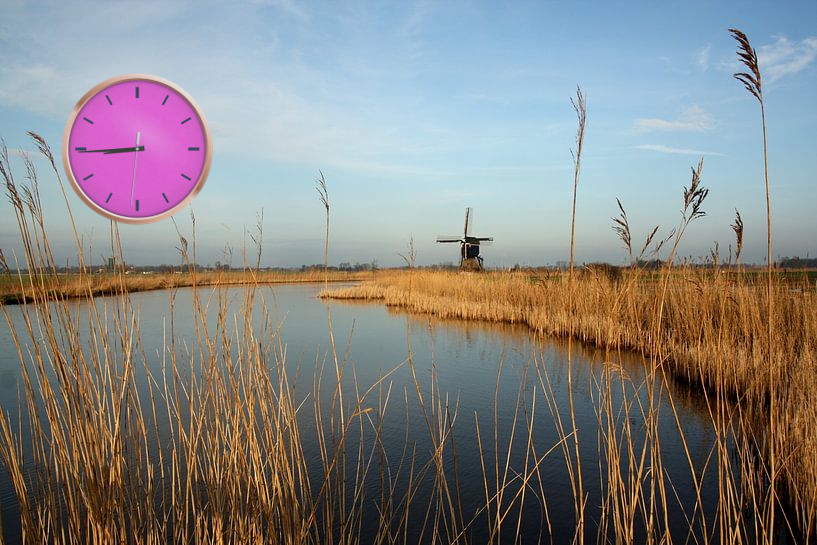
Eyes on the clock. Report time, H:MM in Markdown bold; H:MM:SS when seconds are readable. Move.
**8:44:31**
